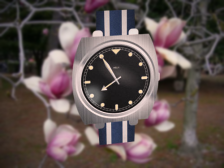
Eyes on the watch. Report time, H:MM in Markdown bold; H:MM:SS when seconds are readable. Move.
**7:55**
